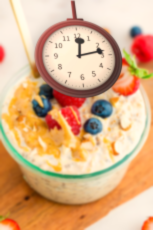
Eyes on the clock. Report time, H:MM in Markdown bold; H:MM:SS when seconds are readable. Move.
**12:13**
